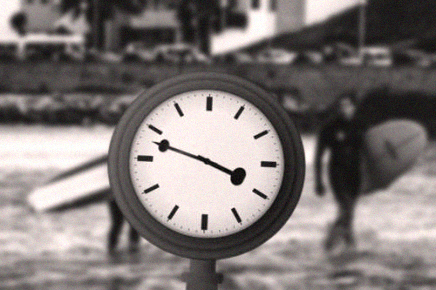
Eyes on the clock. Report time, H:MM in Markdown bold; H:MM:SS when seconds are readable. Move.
**3:48**
